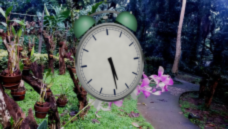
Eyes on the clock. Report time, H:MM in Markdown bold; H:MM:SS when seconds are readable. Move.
**5:29**
